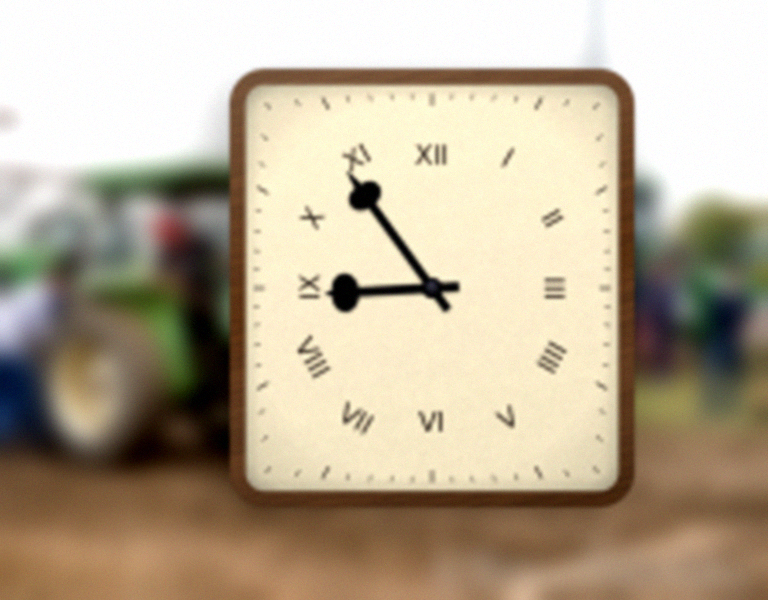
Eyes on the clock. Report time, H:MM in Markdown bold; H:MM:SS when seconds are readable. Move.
**8:54**
